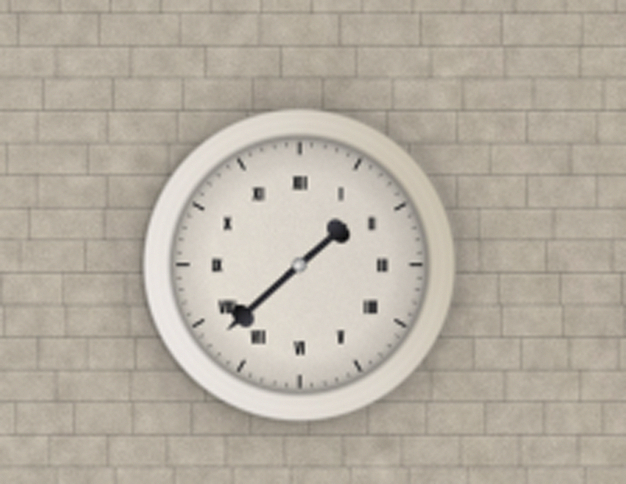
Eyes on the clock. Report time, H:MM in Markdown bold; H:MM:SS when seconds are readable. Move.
**1:38**
